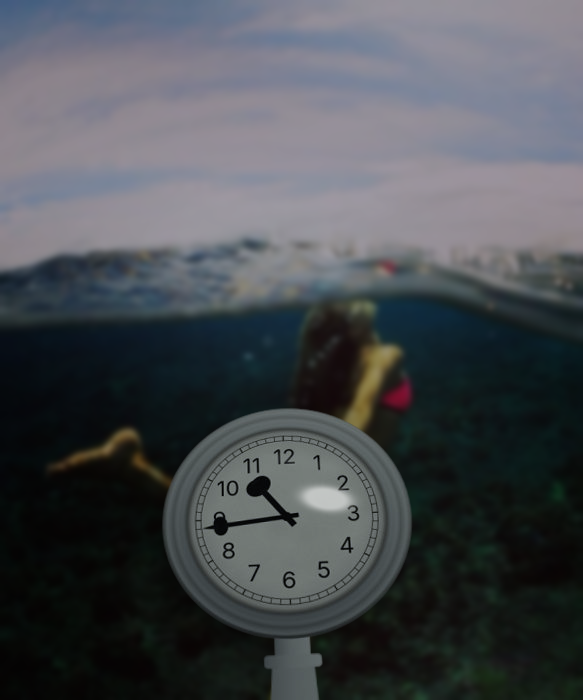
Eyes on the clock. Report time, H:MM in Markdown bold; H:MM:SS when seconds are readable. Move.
**10:44**
